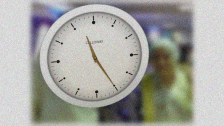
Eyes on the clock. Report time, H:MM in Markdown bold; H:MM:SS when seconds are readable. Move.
**11:25**
